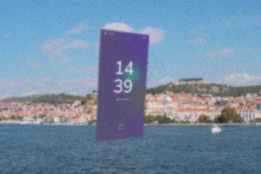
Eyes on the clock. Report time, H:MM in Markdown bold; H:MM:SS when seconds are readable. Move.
**14:39**
